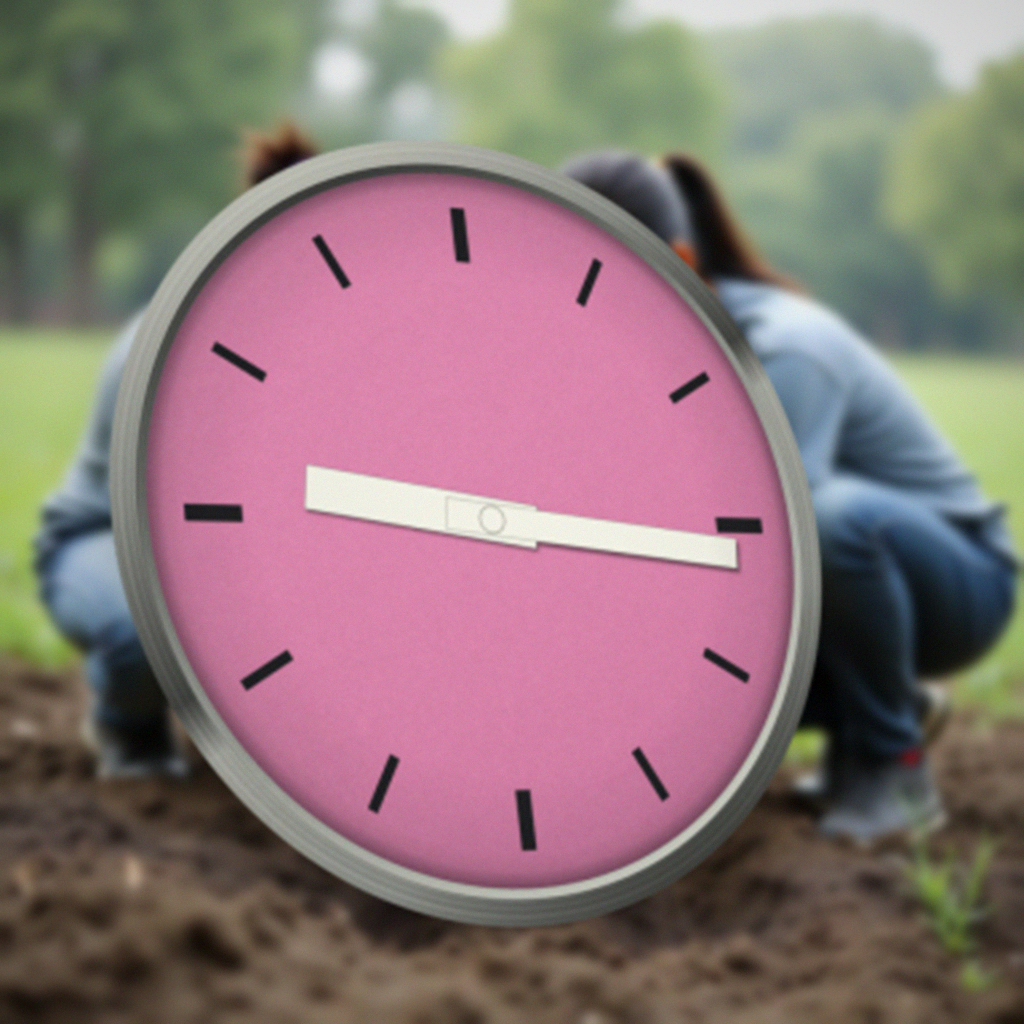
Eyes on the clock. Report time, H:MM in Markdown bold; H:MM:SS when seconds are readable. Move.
**9:16**
